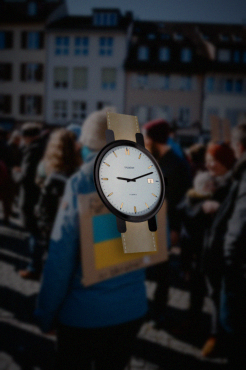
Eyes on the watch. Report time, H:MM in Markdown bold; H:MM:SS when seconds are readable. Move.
**9:12**
